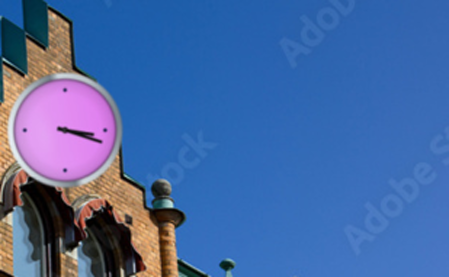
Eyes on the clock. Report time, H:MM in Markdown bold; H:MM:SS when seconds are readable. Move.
**3:18**
